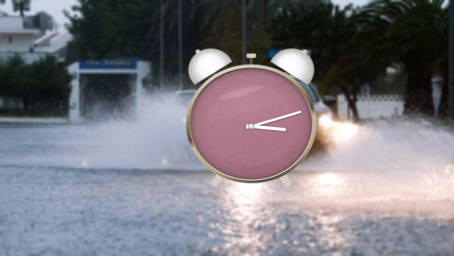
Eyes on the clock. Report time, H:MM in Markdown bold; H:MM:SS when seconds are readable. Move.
**3:12**
